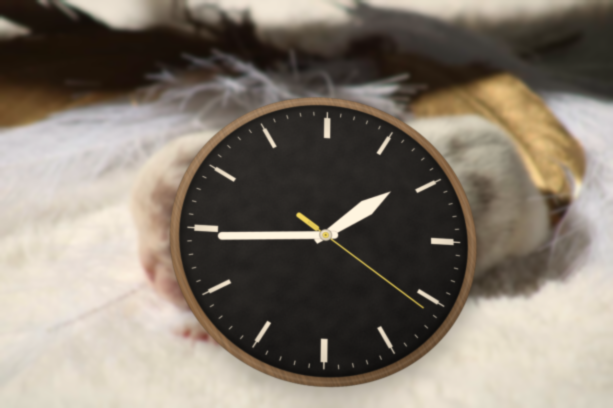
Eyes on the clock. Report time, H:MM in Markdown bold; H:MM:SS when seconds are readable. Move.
**1:44:21**
